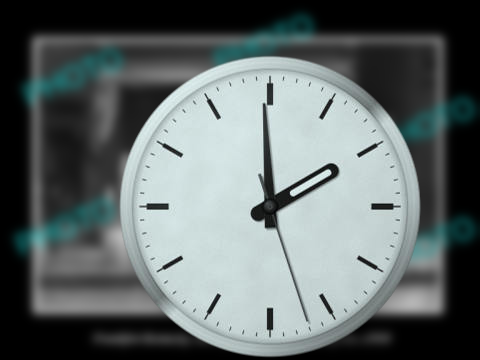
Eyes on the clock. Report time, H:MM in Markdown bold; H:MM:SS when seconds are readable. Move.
**1:59:27**
